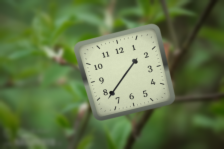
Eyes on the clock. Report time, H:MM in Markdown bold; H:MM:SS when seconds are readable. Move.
**1:38**
